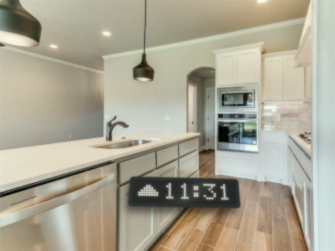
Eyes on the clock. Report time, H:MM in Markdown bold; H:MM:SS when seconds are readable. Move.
**11:31**
